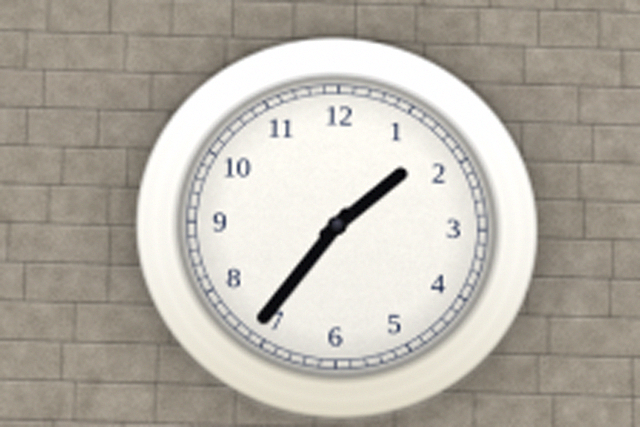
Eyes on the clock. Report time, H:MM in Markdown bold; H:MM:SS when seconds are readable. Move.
**1:36**
